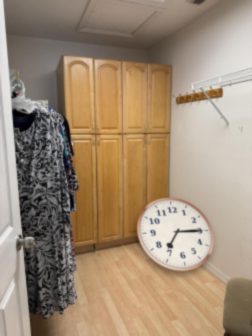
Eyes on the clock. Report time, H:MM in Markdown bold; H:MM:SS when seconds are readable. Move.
**7:15**
